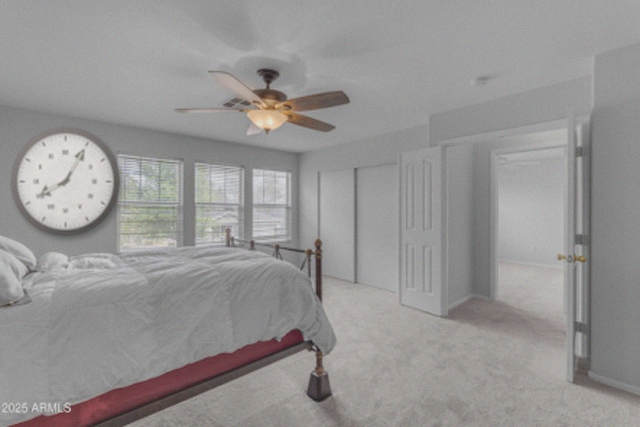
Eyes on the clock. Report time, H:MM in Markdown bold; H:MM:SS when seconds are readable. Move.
**8:05**
